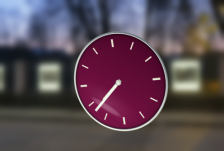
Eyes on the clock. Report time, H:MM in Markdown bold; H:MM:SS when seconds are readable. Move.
**7:38**
